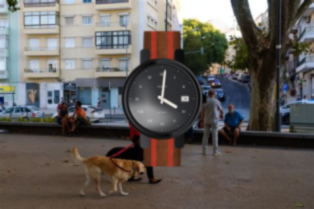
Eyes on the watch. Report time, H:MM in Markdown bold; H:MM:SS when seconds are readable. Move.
**4:01**
